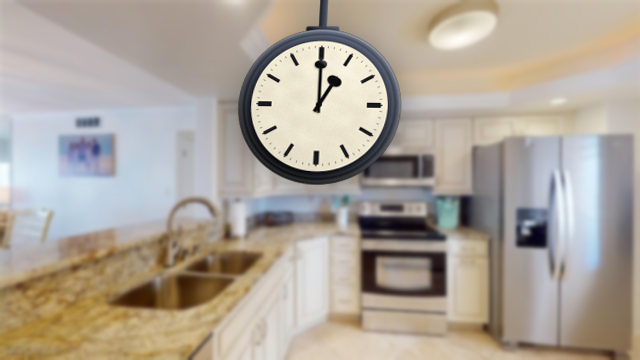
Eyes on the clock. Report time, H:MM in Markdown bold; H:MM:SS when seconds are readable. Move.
**1:00**
